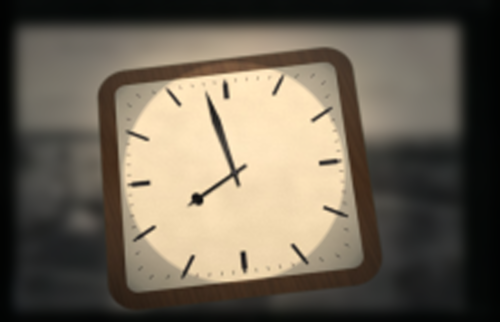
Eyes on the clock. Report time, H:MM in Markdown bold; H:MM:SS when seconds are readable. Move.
**7:58**
